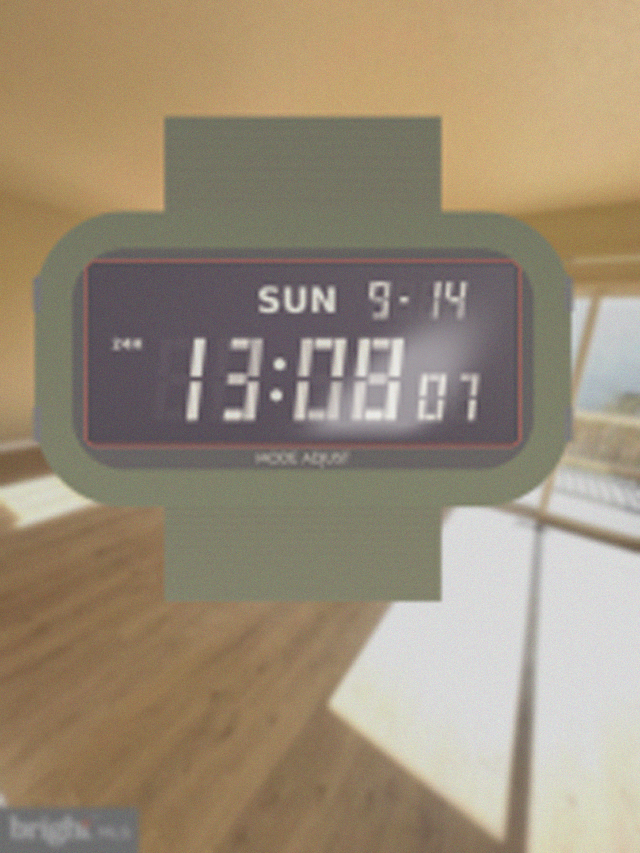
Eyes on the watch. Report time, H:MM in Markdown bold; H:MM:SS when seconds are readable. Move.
**13:08:07**
